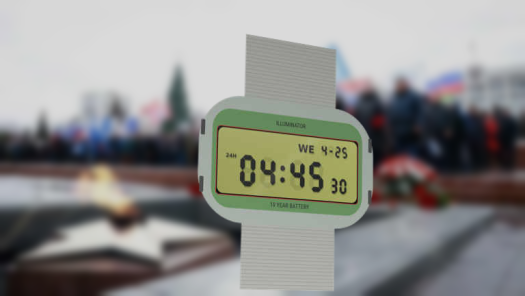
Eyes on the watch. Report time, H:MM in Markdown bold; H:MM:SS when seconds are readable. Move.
**4:45:30**
